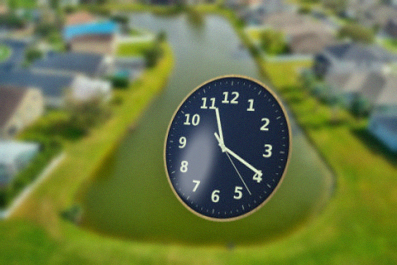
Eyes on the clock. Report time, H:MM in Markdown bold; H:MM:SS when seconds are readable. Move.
**11:19:23**
